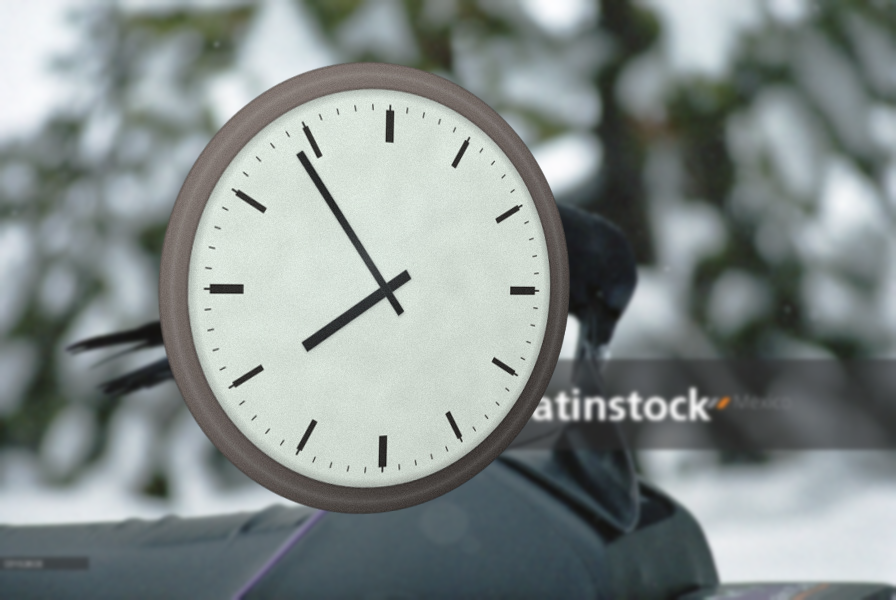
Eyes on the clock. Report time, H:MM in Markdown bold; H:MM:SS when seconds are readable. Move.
**7:54**
